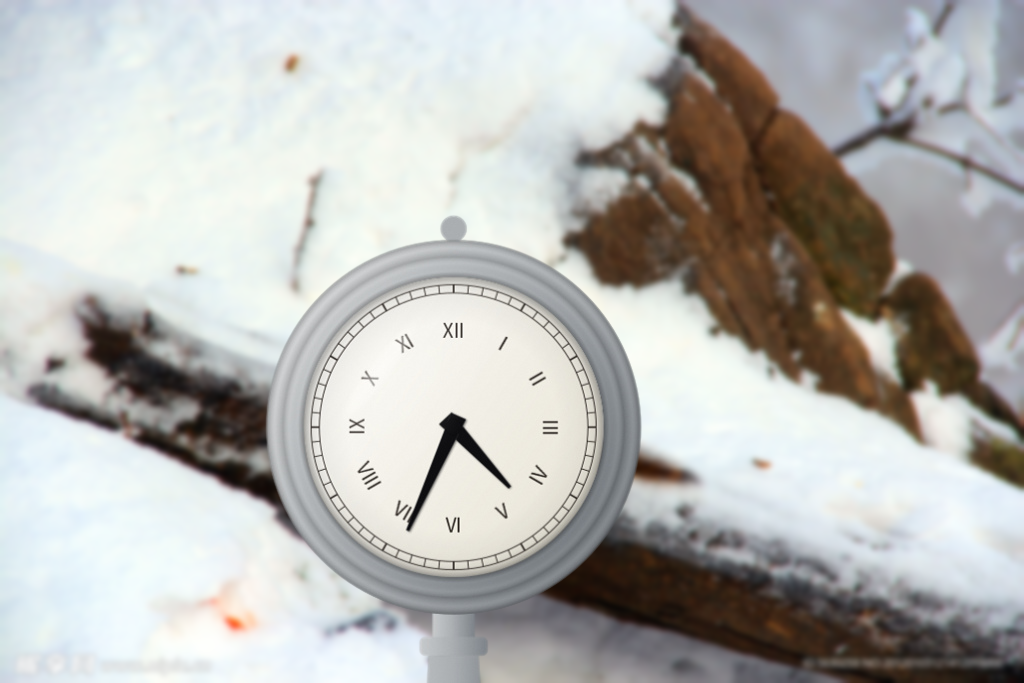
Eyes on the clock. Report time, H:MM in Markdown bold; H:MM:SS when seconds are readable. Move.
**4:34**
